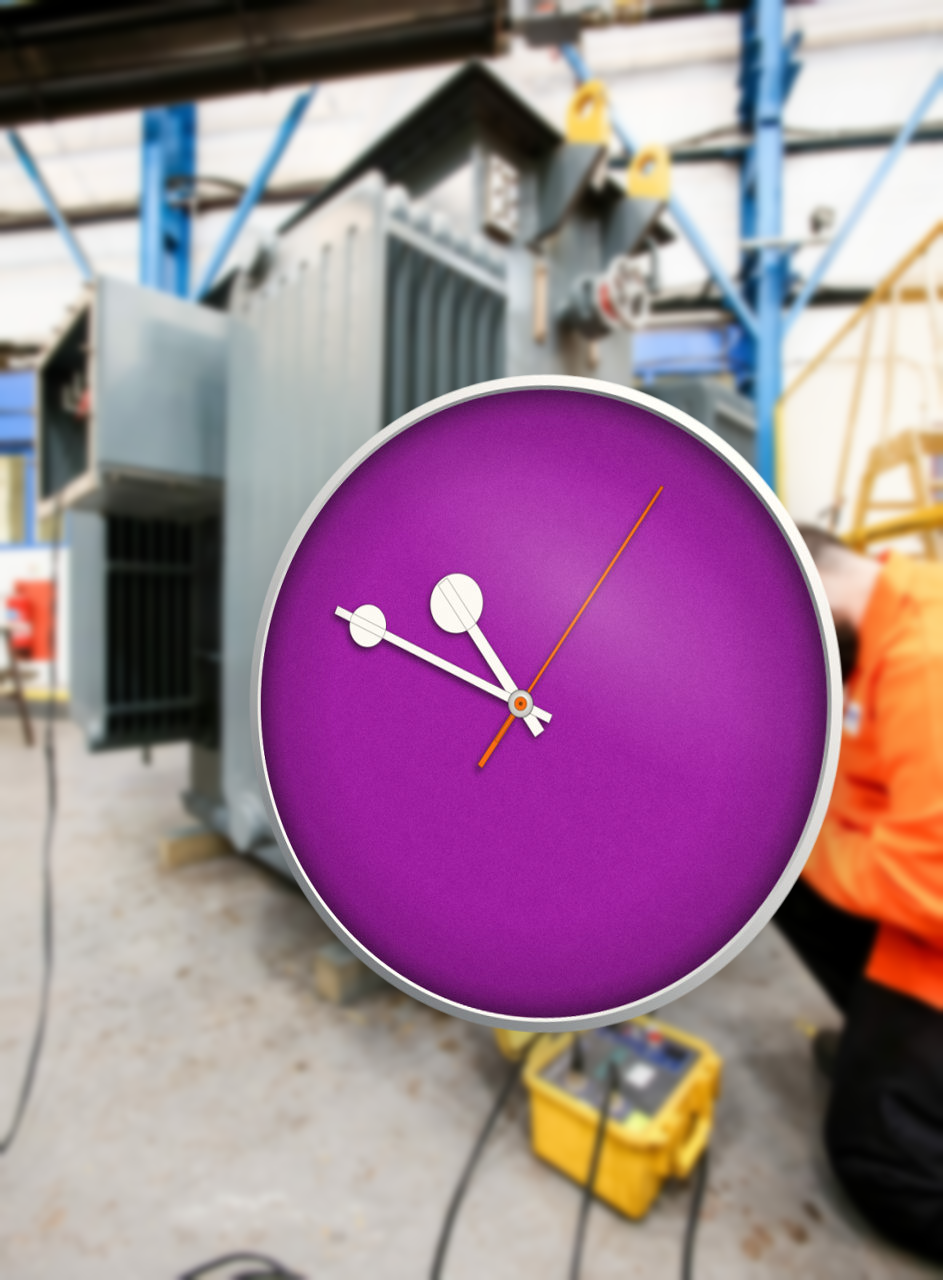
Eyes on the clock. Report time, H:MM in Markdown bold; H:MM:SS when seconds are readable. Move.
**10:49:06**
